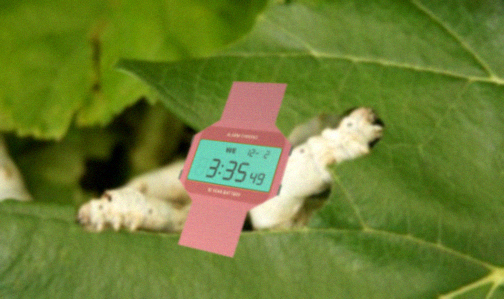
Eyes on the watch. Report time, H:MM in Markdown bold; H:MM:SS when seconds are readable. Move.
**3:35:49**
